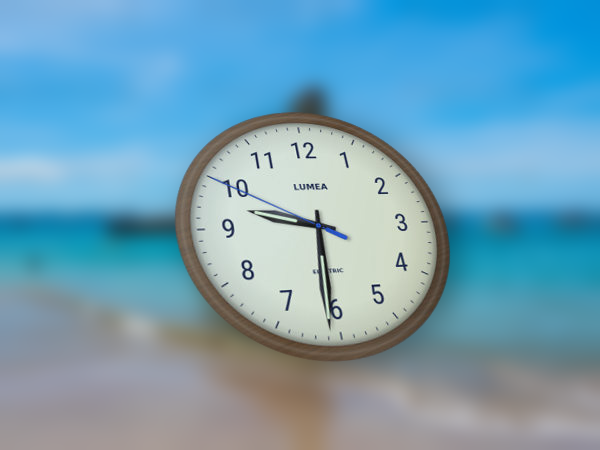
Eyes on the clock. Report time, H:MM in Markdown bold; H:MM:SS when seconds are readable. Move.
**9:30:50**
